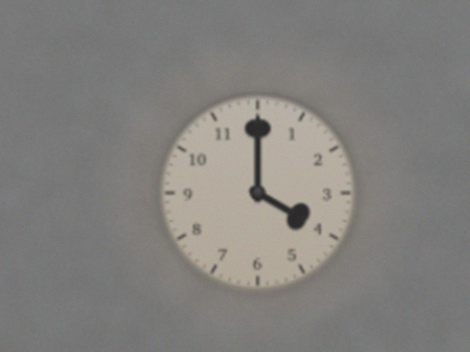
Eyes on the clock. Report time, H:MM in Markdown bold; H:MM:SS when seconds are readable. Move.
**4:00**
